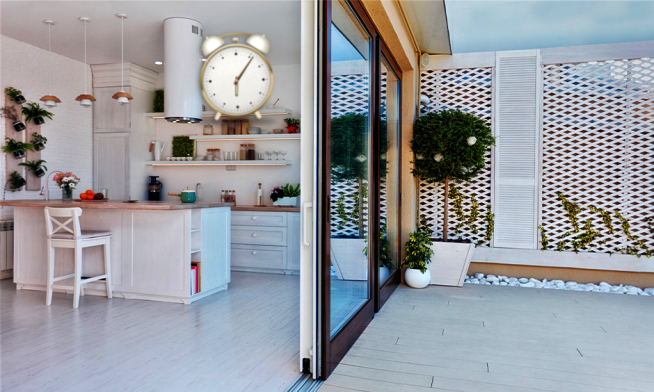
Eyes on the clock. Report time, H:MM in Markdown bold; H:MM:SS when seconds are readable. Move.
**6:06**
